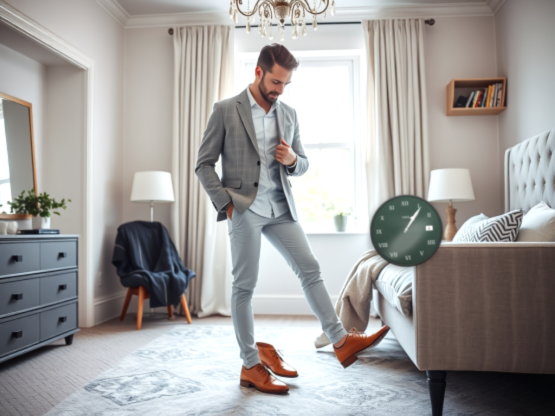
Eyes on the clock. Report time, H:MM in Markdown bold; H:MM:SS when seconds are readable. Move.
**1:06**
